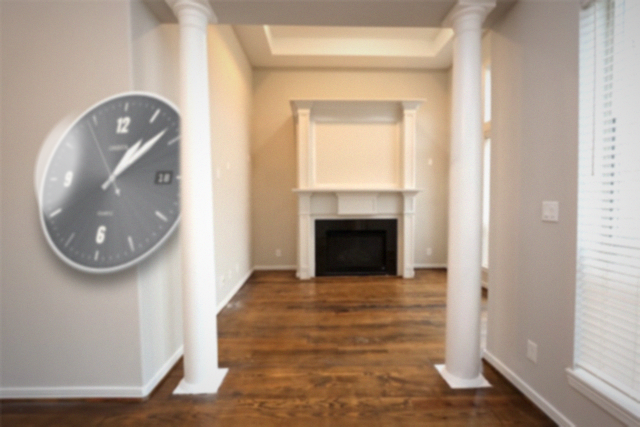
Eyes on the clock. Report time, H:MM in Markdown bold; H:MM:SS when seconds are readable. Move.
**1:07:54**
